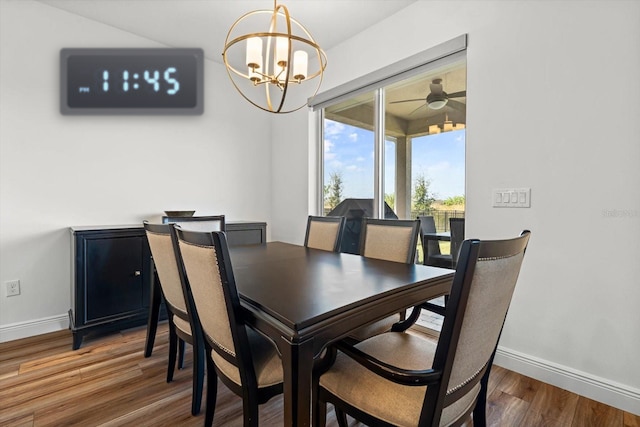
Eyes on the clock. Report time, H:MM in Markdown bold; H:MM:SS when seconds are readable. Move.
**11:45**
